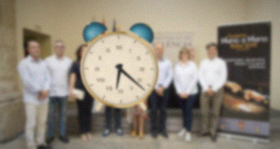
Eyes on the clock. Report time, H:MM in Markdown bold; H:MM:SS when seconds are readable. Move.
**6:22**
